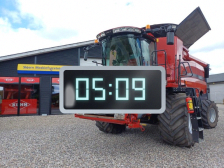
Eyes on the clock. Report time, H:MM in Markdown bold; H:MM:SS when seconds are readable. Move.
**5:09**
